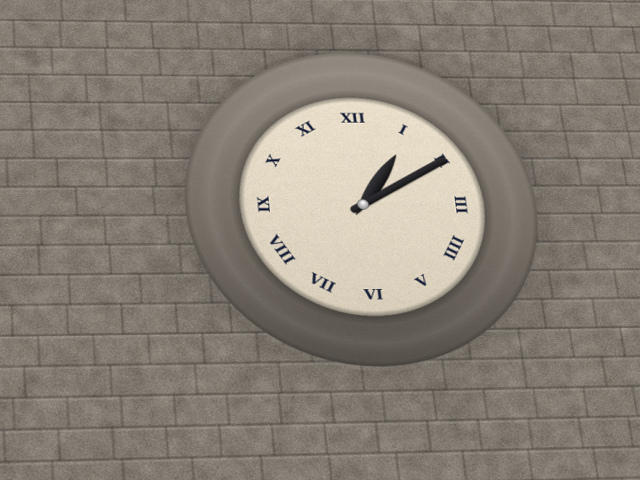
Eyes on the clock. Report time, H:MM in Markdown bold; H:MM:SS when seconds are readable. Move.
**1:10**
